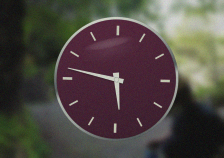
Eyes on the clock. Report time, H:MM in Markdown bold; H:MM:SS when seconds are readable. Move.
**5:47**
